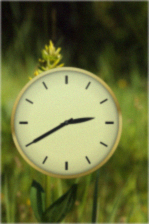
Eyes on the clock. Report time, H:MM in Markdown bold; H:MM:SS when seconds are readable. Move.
**2:40**
